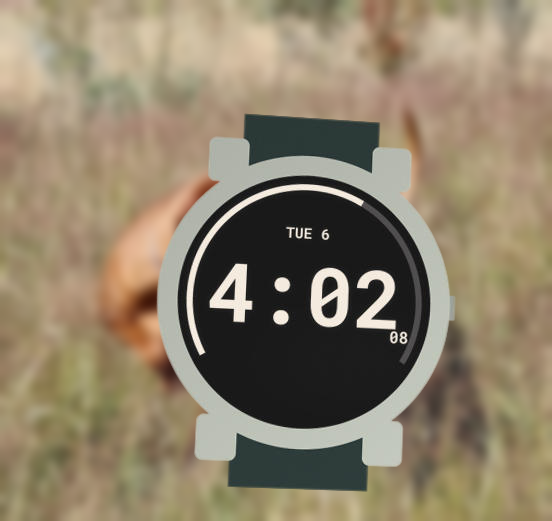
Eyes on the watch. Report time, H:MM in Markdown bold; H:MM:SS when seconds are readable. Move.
**4:02:08**
